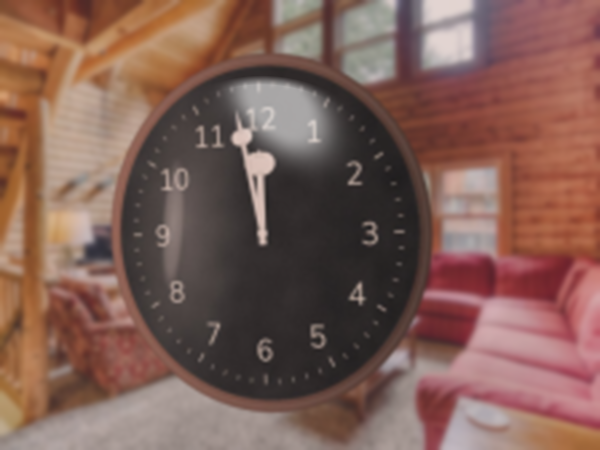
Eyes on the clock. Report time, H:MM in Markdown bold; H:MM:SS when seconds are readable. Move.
**11:58**
